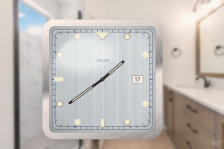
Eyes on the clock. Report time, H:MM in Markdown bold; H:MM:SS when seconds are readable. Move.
**1:39**
